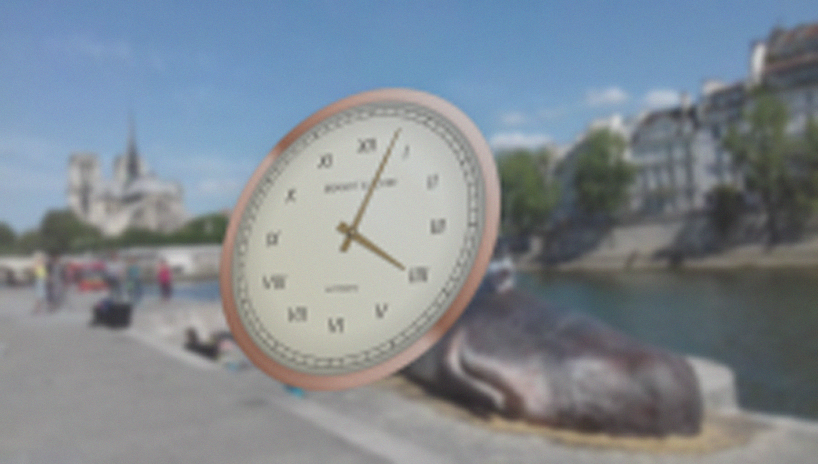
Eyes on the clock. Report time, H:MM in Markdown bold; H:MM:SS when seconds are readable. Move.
**4:03**
